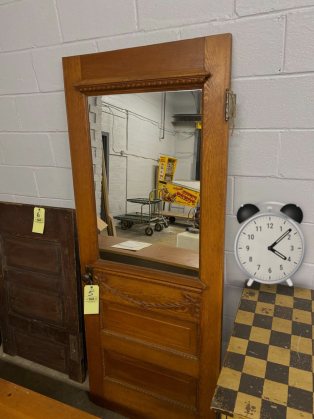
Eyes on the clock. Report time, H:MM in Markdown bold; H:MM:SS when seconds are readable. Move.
**4:08**
